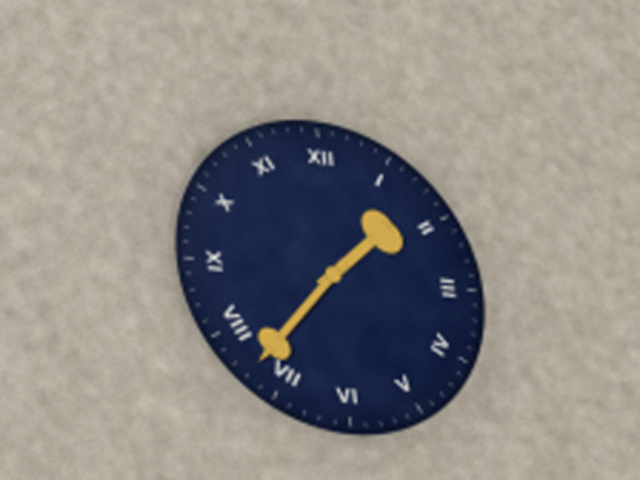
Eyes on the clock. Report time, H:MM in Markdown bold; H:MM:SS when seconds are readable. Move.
**1:37**
